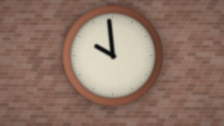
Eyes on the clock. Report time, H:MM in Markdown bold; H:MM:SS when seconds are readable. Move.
**9:59**
